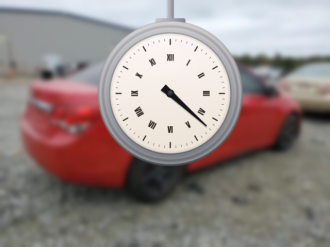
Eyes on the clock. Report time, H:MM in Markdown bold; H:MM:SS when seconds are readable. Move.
**4:22**
